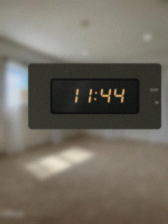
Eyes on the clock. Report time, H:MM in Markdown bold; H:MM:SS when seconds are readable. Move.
**11:44**
